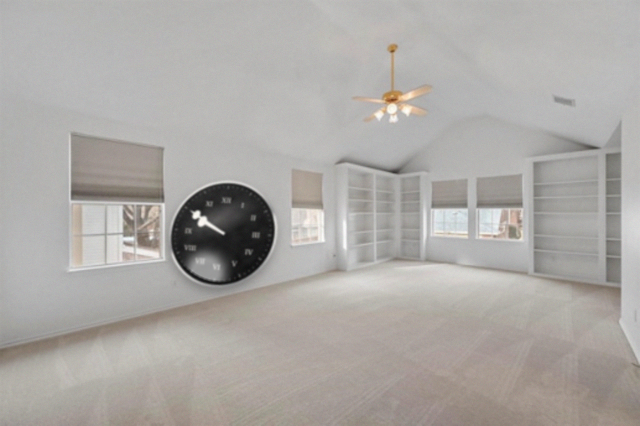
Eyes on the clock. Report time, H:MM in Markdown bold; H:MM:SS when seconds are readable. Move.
**9:50**
